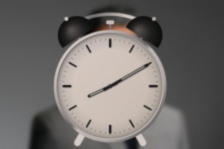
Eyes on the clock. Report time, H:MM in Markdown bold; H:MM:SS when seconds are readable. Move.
**8:10**
